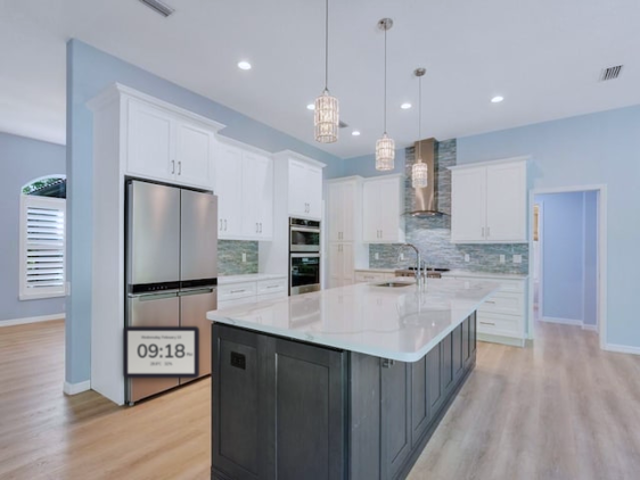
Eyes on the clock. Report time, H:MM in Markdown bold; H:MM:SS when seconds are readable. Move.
**9:18**
